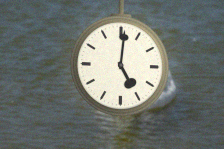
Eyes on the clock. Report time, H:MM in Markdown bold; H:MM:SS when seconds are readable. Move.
**5:01**
